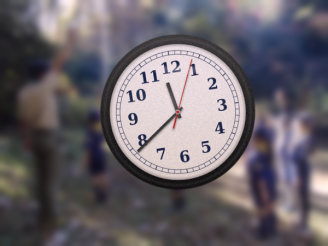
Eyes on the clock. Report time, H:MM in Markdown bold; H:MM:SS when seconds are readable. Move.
**11:39:04**
